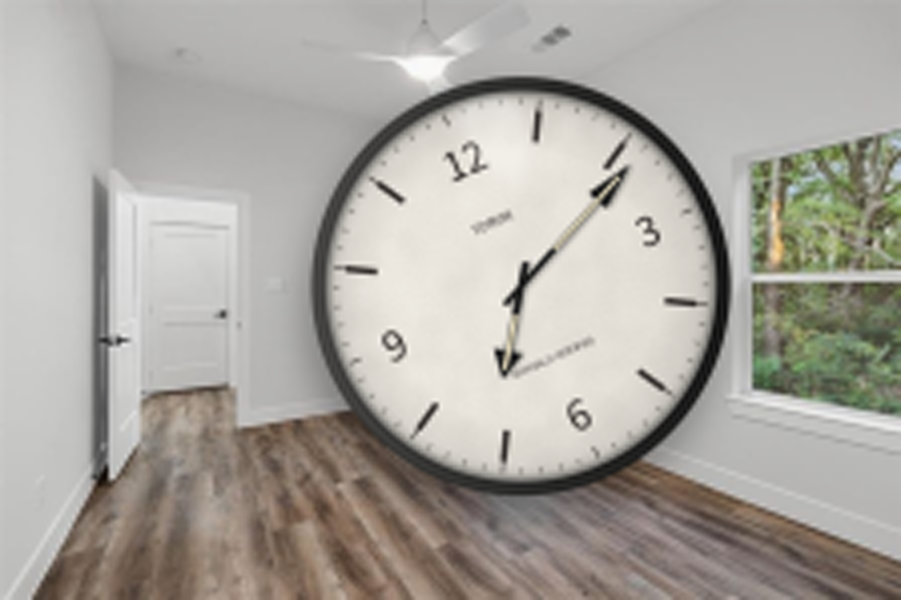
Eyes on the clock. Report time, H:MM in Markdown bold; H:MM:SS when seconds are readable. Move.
**7:11**
